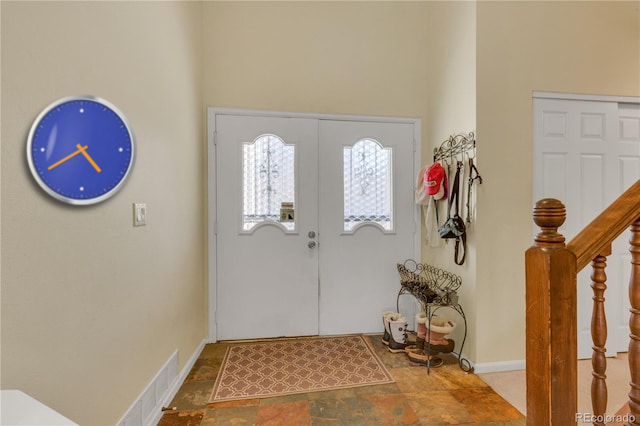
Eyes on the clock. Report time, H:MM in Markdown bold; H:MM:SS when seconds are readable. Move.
**4:40**
